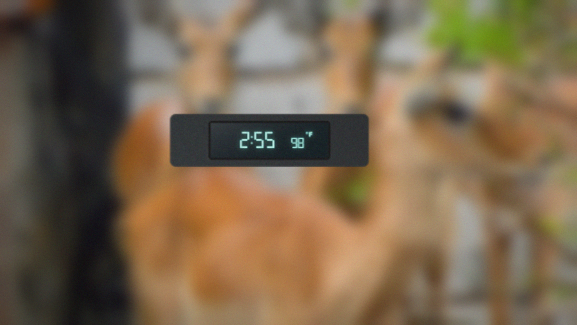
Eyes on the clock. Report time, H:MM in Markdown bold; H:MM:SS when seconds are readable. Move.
**2:55**
